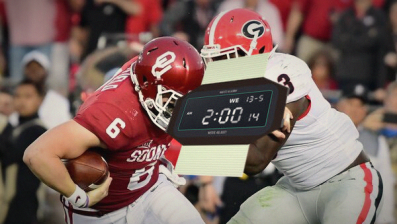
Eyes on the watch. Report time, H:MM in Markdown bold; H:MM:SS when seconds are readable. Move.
**2:00:14**
